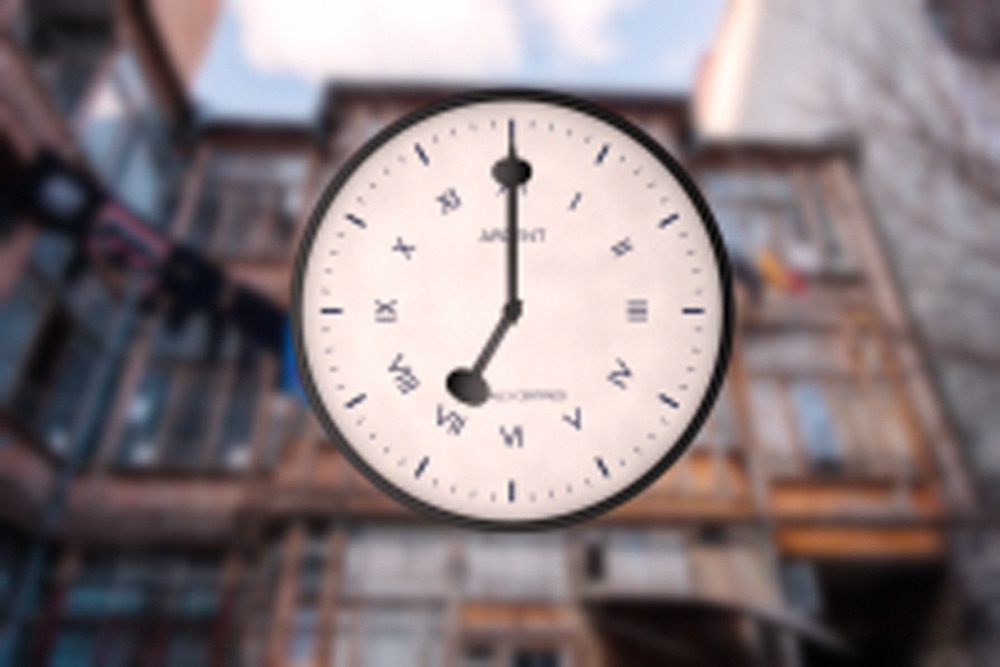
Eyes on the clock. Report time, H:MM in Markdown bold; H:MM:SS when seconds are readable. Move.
**7:00**
